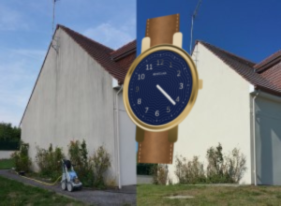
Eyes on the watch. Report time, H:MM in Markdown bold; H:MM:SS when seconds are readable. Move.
**4:22**
